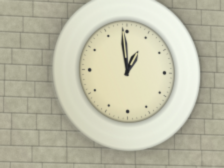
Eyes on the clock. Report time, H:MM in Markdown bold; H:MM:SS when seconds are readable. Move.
**12:59**
